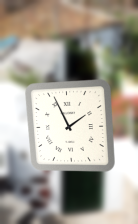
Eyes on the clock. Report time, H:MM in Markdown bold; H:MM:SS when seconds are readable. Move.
**1:56**
